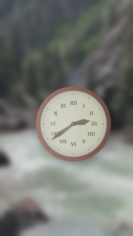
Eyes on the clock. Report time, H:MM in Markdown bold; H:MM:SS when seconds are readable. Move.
**2:39**
